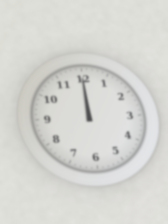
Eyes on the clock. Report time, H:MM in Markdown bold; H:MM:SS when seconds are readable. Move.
**12:00**
